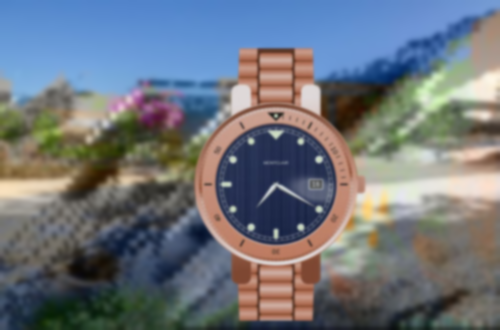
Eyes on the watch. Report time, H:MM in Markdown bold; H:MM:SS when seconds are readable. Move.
**7:20**
